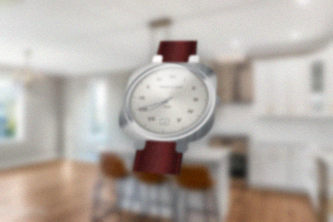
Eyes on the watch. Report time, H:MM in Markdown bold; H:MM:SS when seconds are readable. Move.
**7:41**
